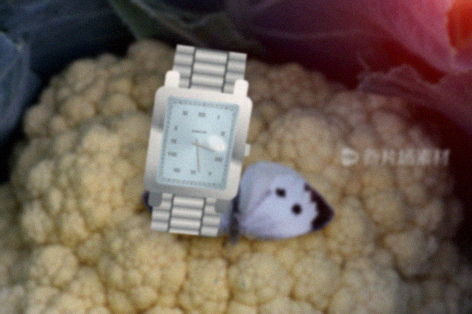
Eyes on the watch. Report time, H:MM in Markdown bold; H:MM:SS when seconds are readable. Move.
**3:28**
